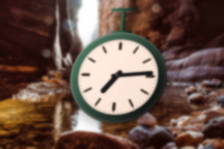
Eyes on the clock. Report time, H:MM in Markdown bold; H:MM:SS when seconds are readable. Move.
**7:14**
